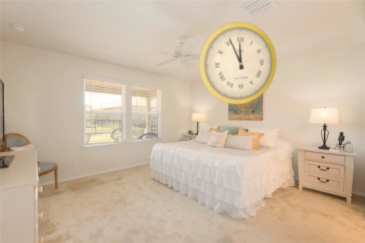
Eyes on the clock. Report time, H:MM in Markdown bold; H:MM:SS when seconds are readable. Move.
**11:56**
